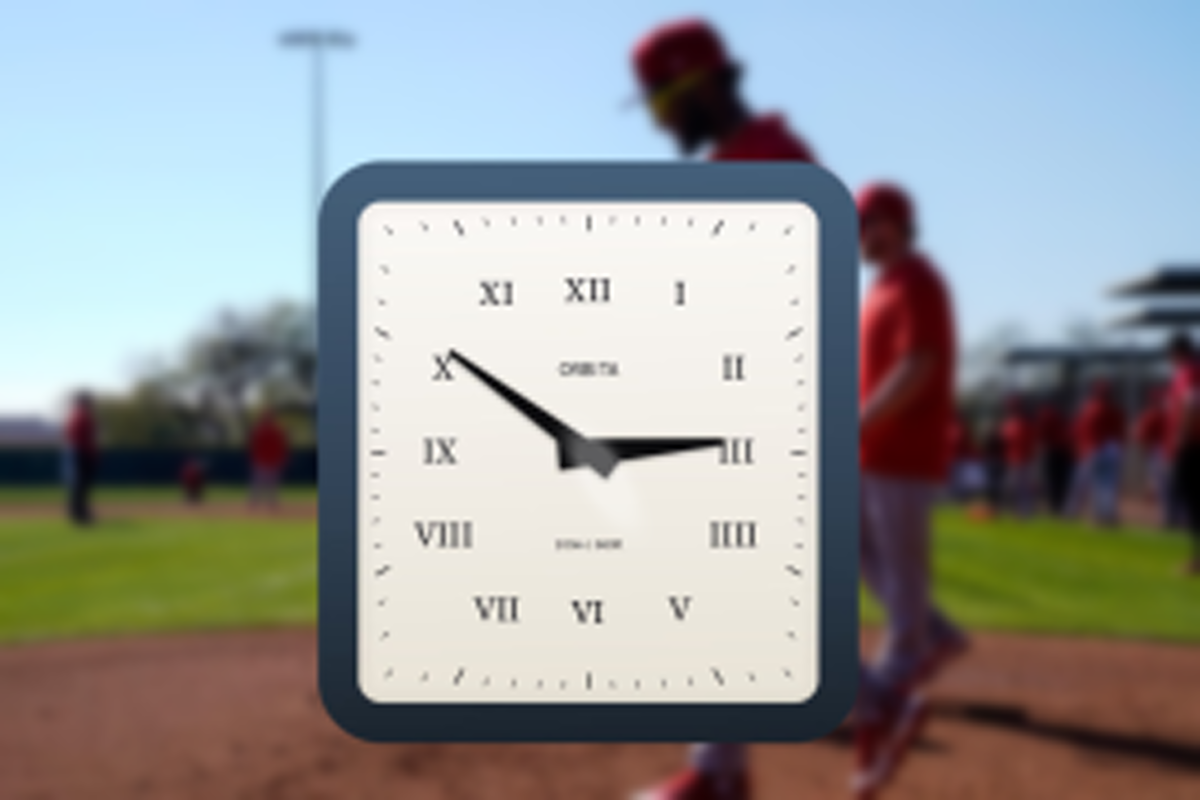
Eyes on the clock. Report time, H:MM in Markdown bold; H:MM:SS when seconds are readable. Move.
**2:51**
